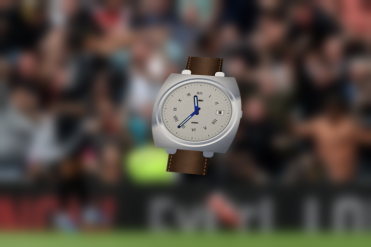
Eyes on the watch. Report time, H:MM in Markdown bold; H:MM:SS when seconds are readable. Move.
**11:36**
